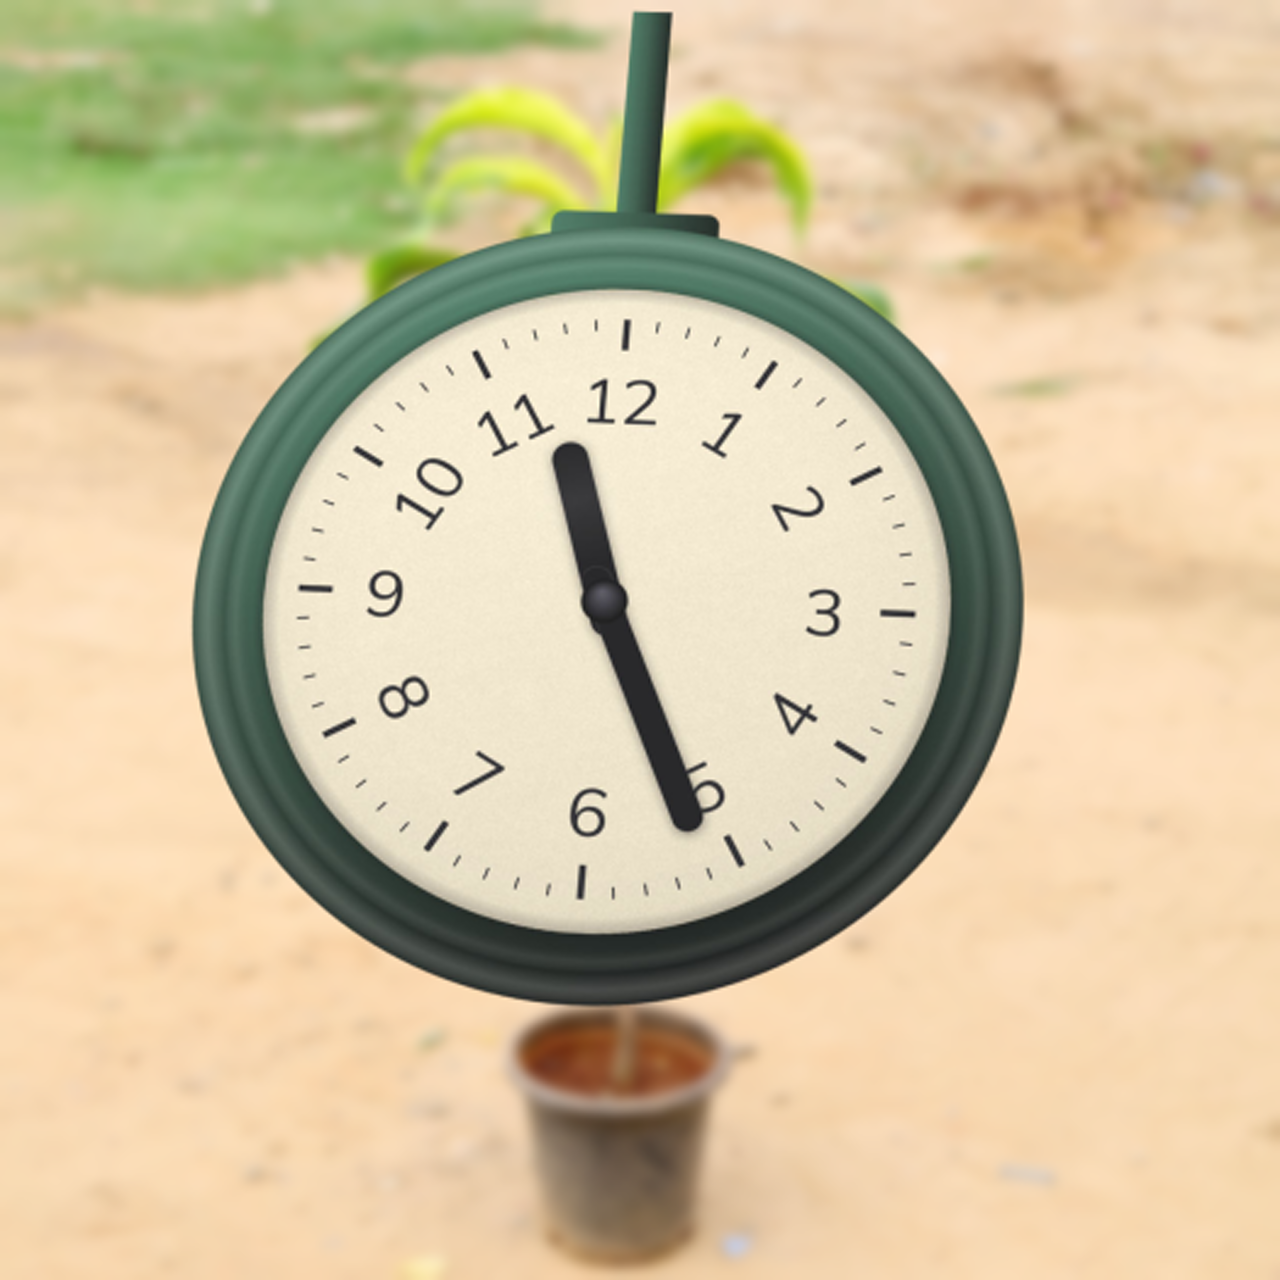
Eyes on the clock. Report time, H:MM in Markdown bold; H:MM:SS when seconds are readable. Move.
**11:26**
